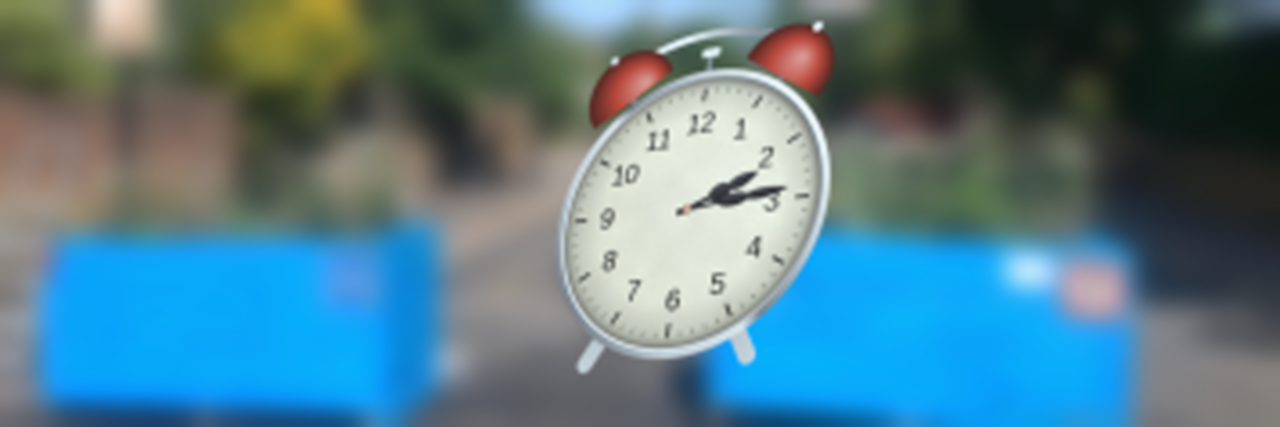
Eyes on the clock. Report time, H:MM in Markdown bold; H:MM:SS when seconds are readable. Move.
**2:14**
